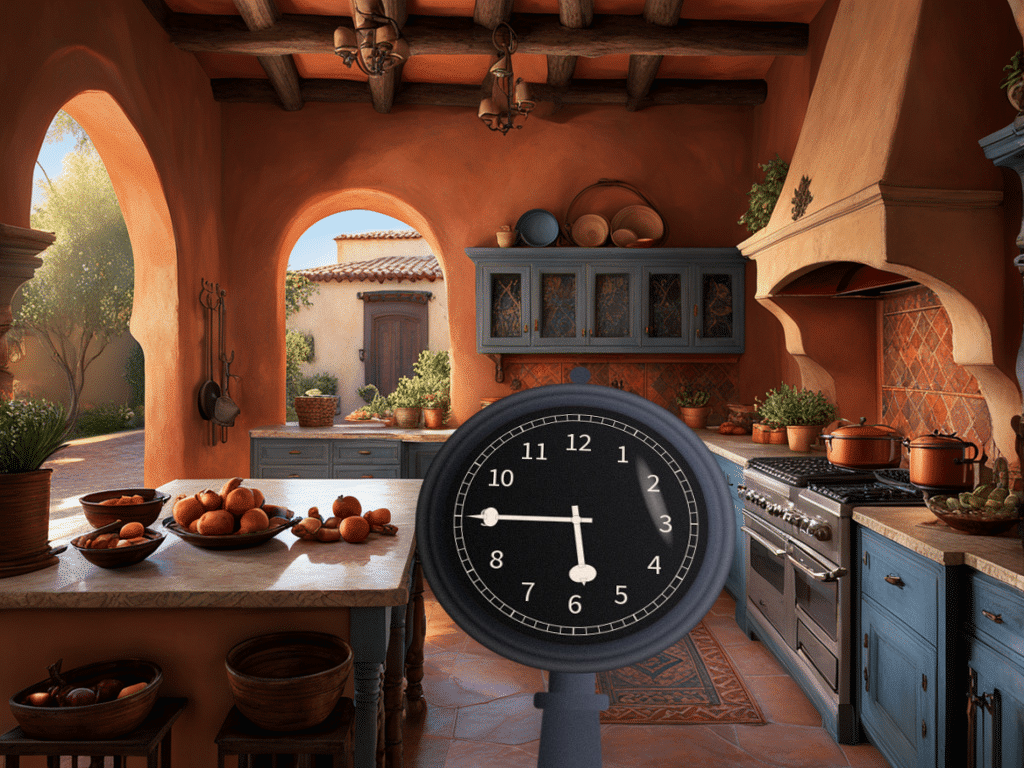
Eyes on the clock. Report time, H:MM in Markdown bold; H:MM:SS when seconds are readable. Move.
**5:45**
